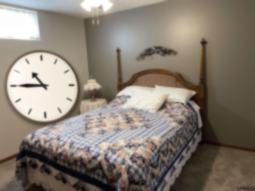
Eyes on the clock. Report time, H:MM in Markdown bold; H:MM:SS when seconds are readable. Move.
**10:45**
